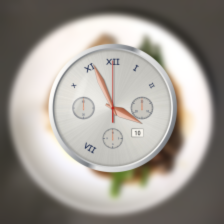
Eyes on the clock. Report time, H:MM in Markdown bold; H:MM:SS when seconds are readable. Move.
**3:56**
